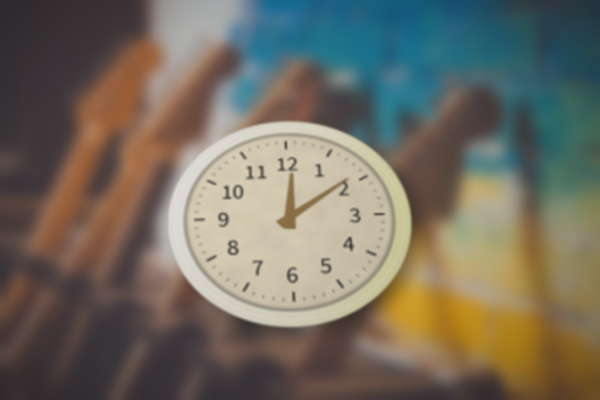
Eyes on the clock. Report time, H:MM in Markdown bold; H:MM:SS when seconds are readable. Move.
**12:09**
